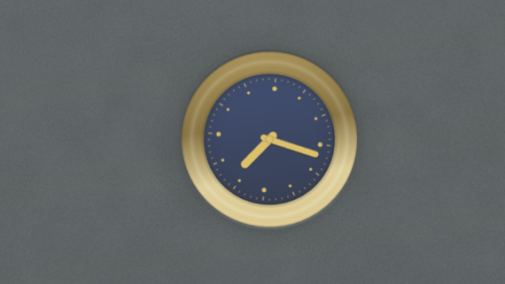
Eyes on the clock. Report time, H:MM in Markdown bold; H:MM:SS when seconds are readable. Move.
**7:17**
